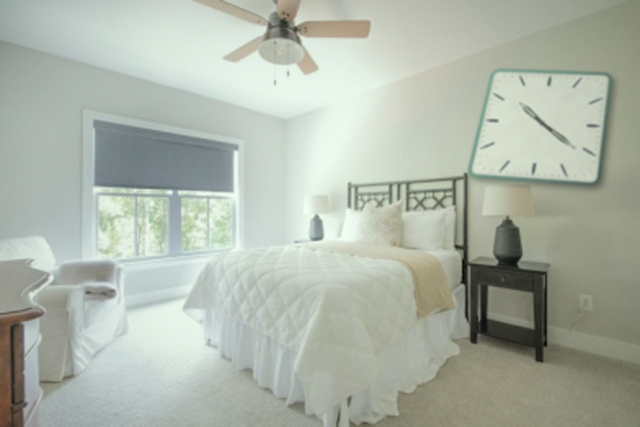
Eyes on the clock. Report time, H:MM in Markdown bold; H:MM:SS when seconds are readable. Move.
**10:21**
